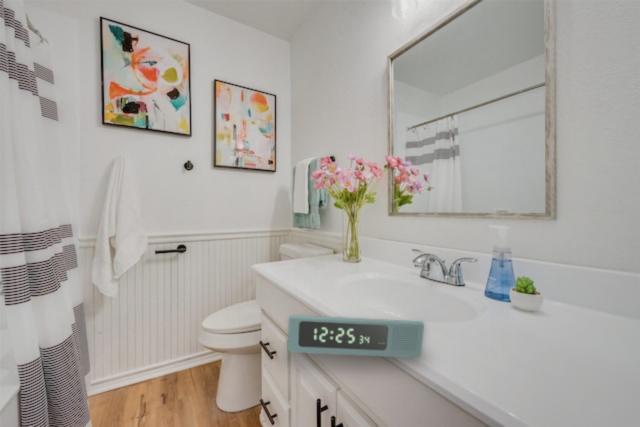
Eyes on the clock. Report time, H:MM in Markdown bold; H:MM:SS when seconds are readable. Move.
**12:25**
